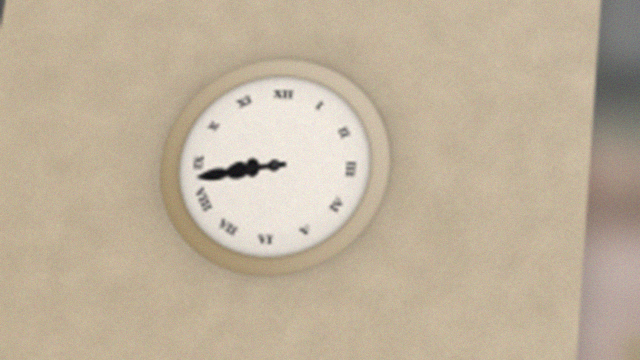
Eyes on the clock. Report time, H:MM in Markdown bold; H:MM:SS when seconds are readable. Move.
**8:43**
